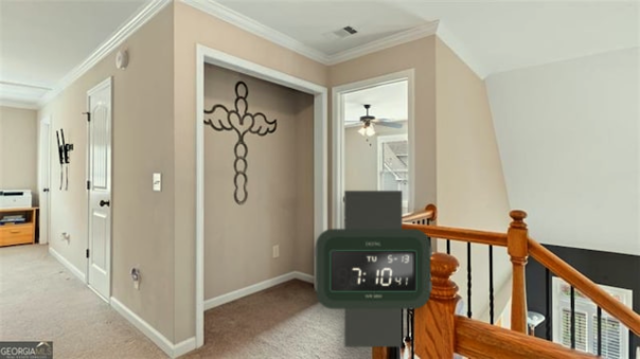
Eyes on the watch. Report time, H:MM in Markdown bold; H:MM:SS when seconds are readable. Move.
**7:10**
